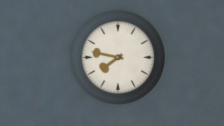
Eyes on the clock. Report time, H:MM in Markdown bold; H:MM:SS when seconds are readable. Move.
**7:47**
